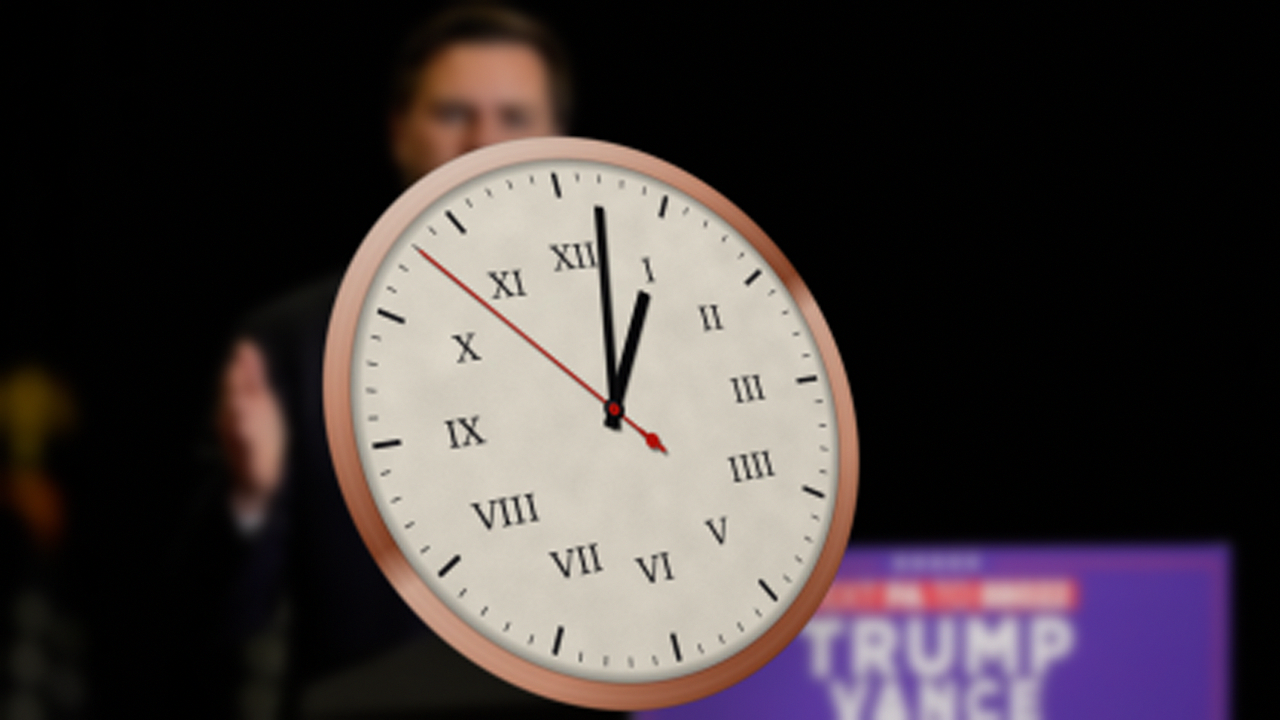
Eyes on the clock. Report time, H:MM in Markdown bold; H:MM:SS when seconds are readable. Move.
**1:01:53**
